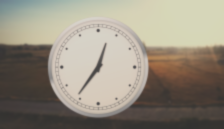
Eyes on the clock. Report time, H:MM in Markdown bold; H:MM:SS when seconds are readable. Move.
**12:36**
